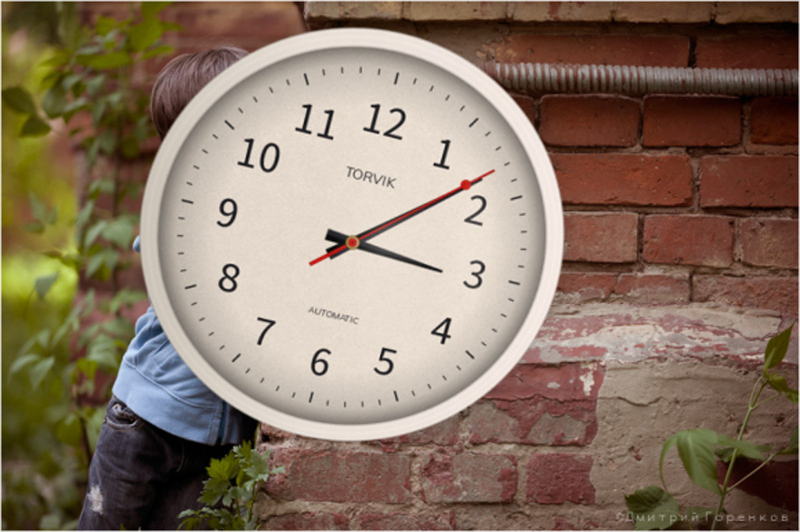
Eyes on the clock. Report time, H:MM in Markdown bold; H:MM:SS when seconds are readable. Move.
**3:08:08**
